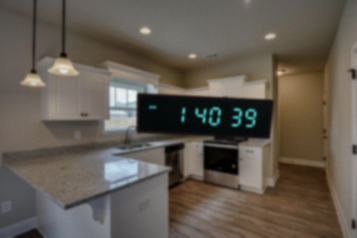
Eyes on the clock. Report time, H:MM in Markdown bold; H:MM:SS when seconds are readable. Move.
**1:40:39**
